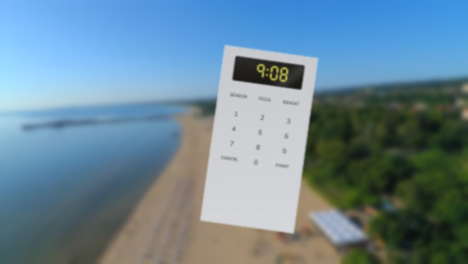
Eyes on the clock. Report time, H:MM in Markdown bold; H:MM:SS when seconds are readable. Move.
**9:08**
